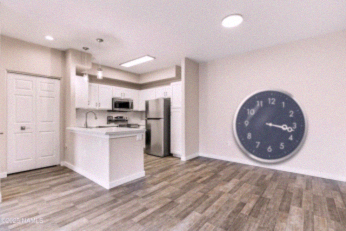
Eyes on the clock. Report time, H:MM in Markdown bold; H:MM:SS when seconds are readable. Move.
**3:17**
